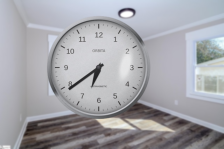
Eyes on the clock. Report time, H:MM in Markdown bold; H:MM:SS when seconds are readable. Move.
**6:39**
